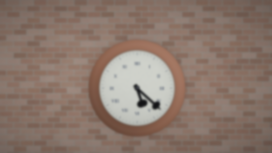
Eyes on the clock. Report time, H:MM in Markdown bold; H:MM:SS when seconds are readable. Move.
**5:22**
